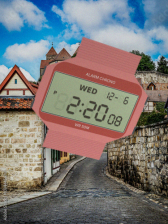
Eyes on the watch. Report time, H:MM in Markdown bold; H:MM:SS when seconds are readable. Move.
**2:20:08**
